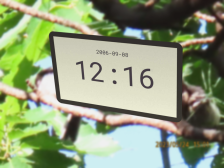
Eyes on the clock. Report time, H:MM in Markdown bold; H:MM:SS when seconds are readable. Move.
**12:16**
